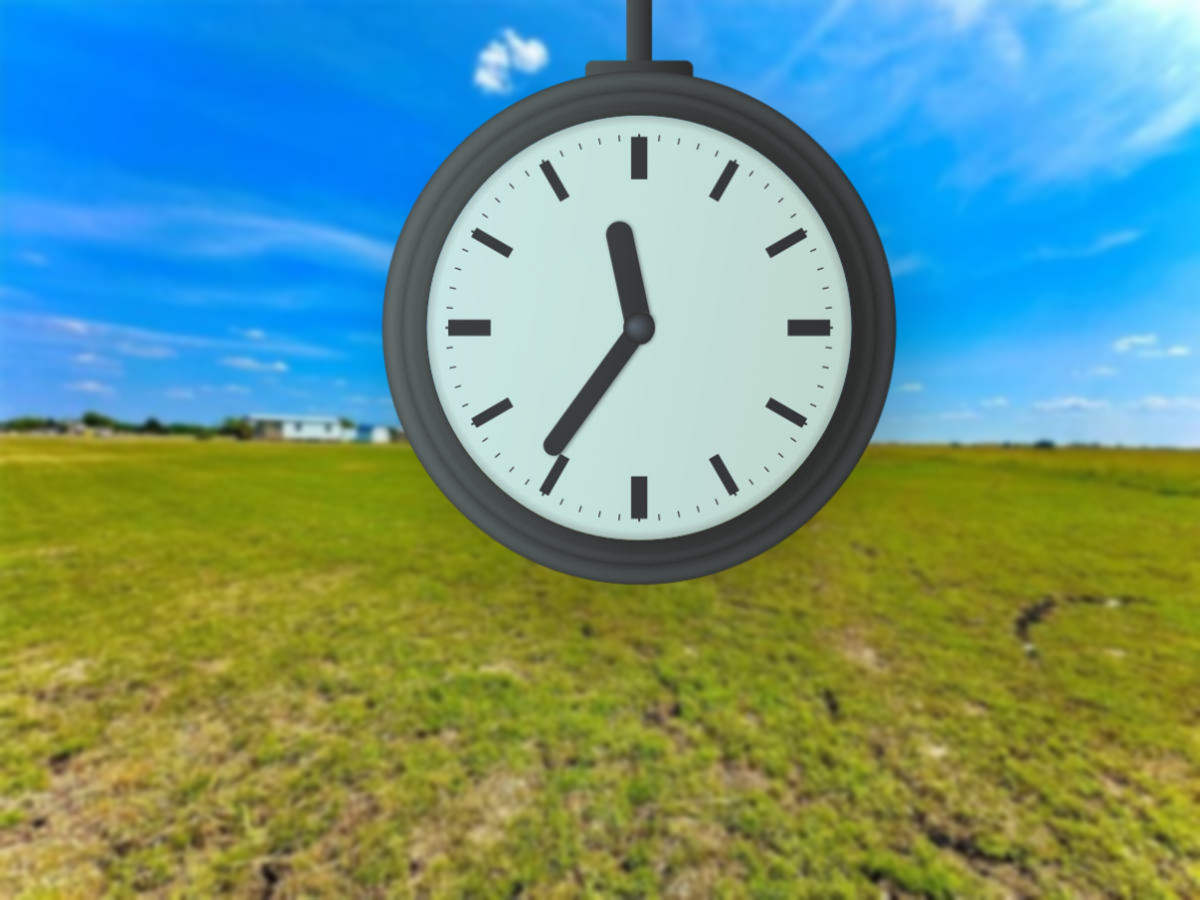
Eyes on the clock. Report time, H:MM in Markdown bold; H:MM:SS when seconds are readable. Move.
**11:36**
